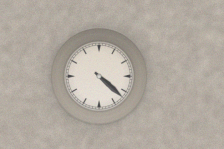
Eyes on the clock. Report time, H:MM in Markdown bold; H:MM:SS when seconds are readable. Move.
**4:22**
